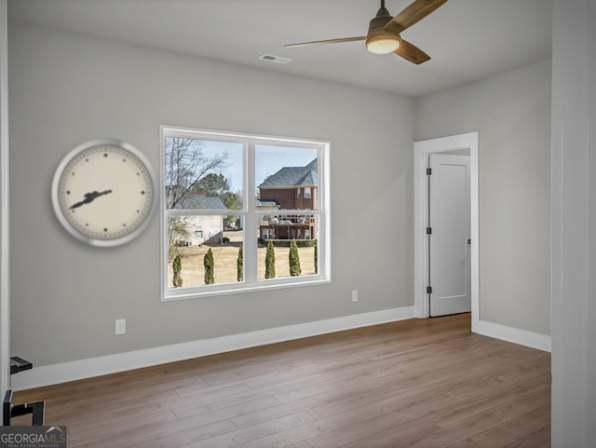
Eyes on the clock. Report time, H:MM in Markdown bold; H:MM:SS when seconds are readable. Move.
**8:41**
